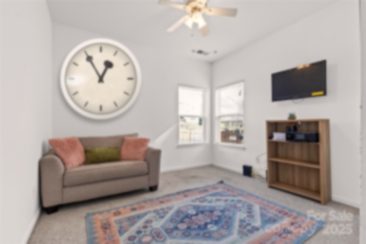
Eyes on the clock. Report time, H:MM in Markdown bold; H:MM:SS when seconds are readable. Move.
**12:55**
